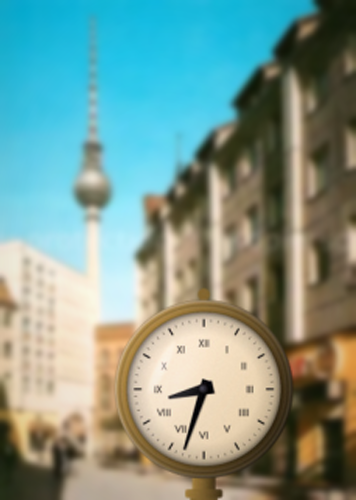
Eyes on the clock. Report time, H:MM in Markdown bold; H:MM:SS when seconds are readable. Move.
**8:33**
